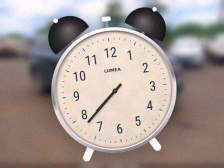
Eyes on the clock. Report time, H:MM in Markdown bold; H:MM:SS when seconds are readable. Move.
**7:38**
